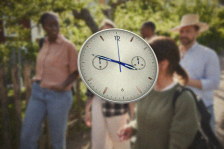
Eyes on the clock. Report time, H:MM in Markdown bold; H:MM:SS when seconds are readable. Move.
**3:48**
